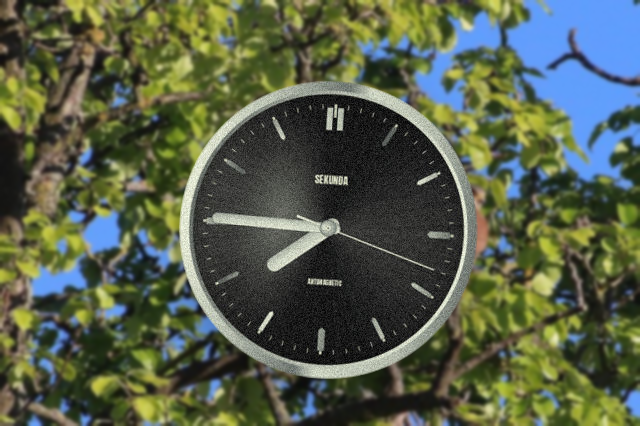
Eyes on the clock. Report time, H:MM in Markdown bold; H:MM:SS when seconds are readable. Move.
**7:45:18**
